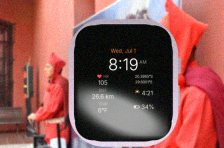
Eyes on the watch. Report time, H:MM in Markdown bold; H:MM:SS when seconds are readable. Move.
**8:19**
